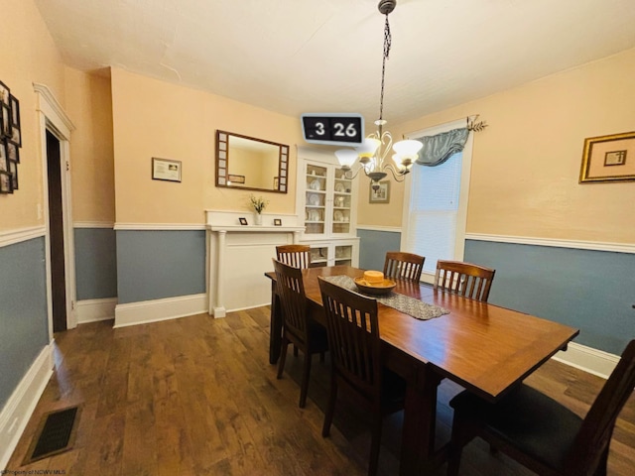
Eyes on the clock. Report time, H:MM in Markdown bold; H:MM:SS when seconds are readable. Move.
**3:26**
